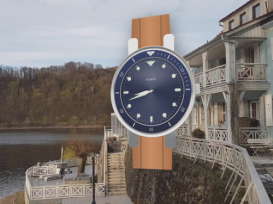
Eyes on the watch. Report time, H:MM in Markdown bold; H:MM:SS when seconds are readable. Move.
**8:42**
